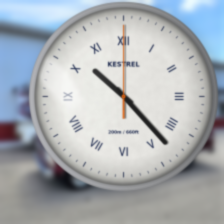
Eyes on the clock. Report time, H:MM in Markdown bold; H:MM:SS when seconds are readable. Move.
**10:23:00**
